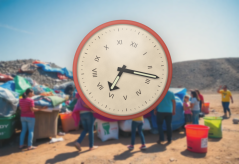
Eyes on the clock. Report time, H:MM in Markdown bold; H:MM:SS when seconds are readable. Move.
**6:13**
